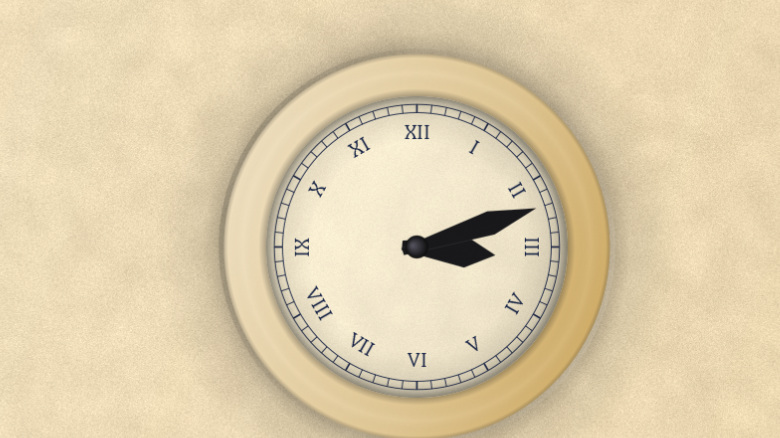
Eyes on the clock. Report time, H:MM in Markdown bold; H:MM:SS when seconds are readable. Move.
**3:12**
